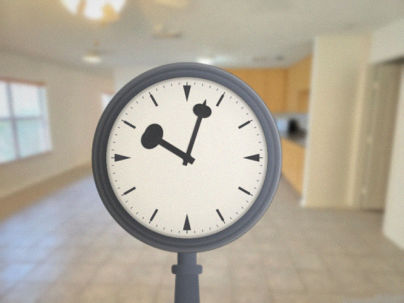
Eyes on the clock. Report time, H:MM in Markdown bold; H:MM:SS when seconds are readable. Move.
**10:03**
